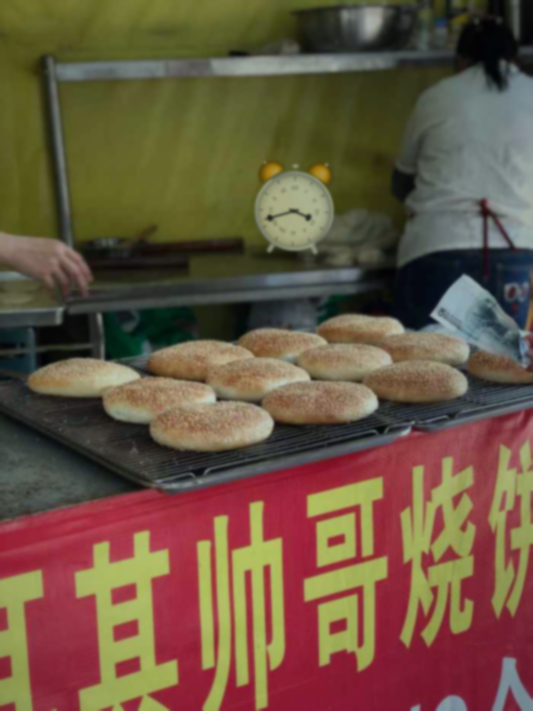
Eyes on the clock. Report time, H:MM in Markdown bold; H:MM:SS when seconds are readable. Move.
**3:42**
